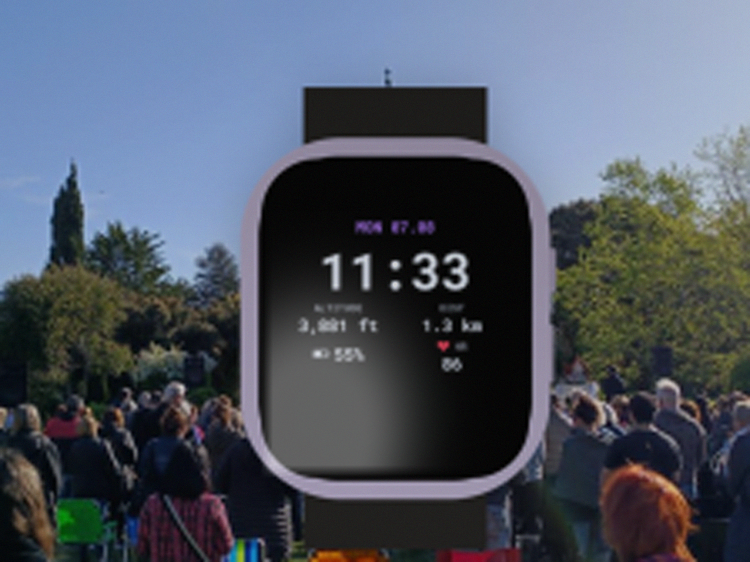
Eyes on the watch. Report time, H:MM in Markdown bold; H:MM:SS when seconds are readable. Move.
**11:33**
